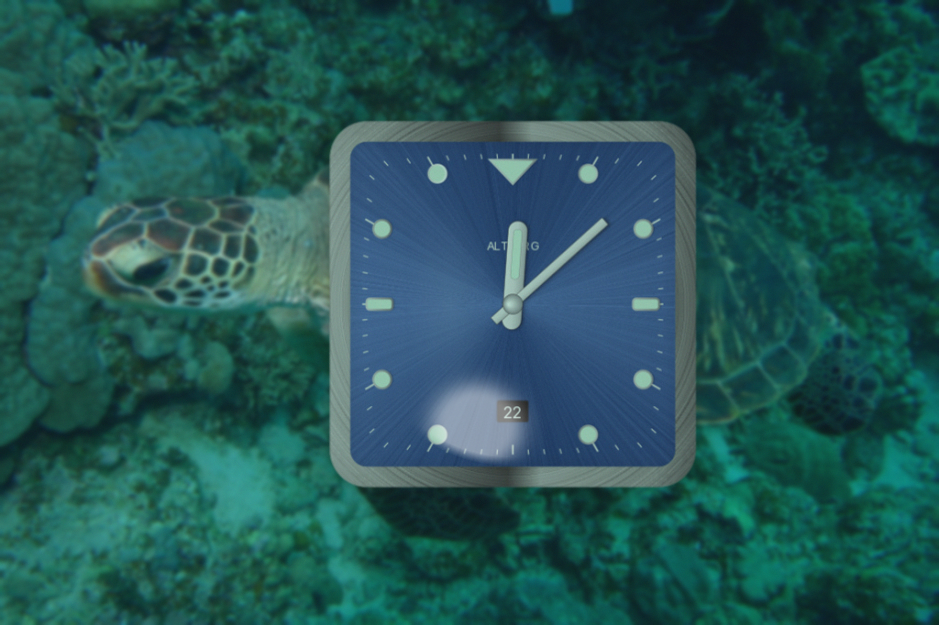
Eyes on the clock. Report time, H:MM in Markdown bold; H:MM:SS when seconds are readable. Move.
**12:08**
